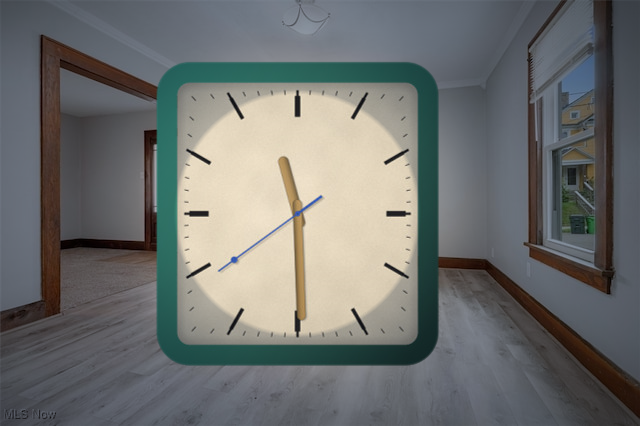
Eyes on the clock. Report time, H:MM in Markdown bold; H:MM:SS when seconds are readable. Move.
**11:29:39**
